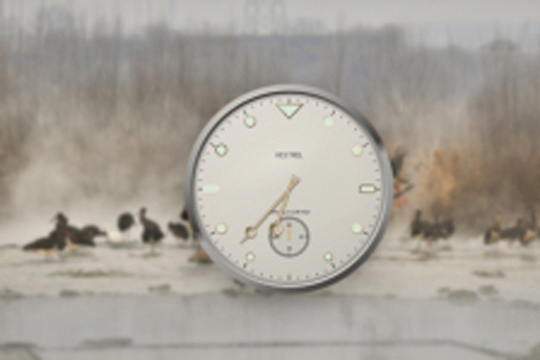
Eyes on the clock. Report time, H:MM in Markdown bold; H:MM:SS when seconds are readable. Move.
**6:37**
